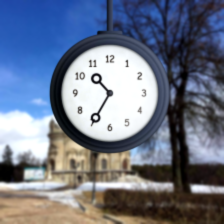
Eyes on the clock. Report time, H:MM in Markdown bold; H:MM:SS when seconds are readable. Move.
**10:35**
